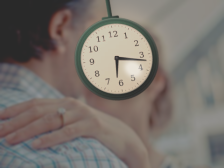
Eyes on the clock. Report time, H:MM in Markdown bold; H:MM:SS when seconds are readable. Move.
**6:17**
